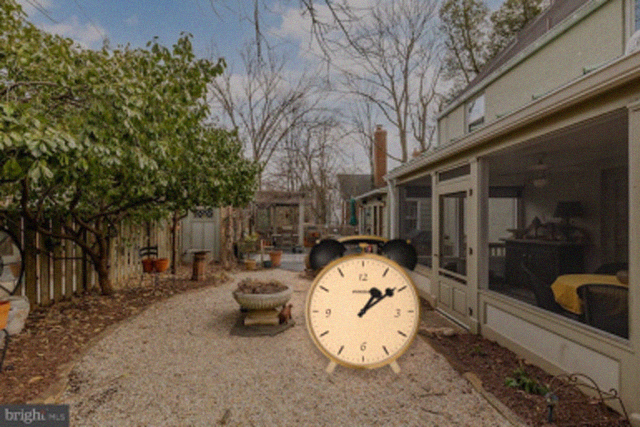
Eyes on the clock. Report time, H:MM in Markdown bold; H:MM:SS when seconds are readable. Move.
**1:09**
